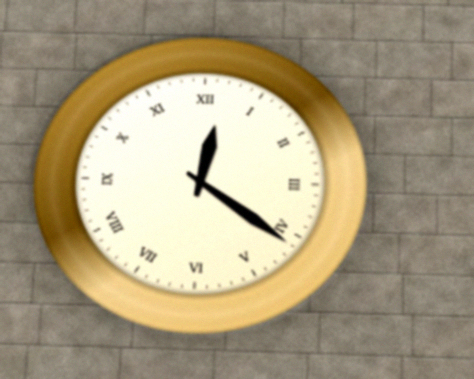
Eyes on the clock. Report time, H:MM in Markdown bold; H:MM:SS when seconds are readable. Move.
**12:21**
